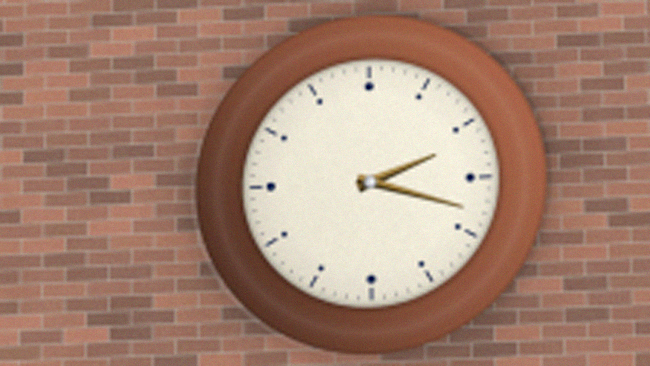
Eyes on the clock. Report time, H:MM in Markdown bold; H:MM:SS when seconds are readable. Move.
**2:18**
